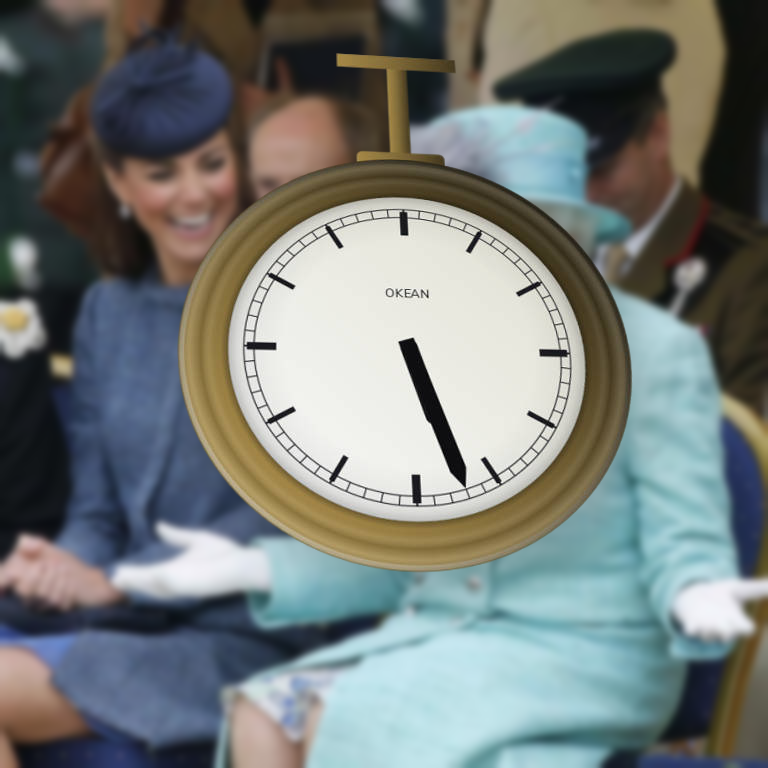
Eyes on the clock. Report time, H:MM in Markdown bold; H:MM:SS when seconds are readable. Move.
**5:27**
